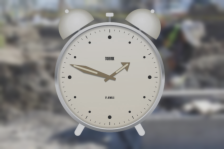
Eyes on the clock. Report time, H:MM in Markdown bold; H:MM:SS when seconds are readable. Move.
**1:48**
